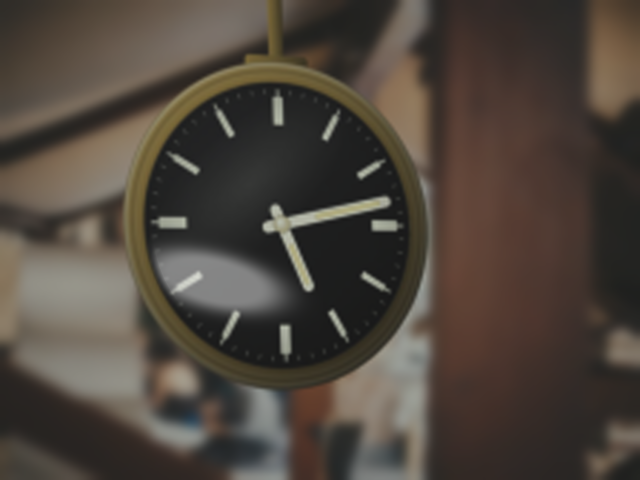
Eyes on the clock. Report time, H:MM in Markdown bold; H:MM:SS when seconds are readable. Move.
**5:13**
